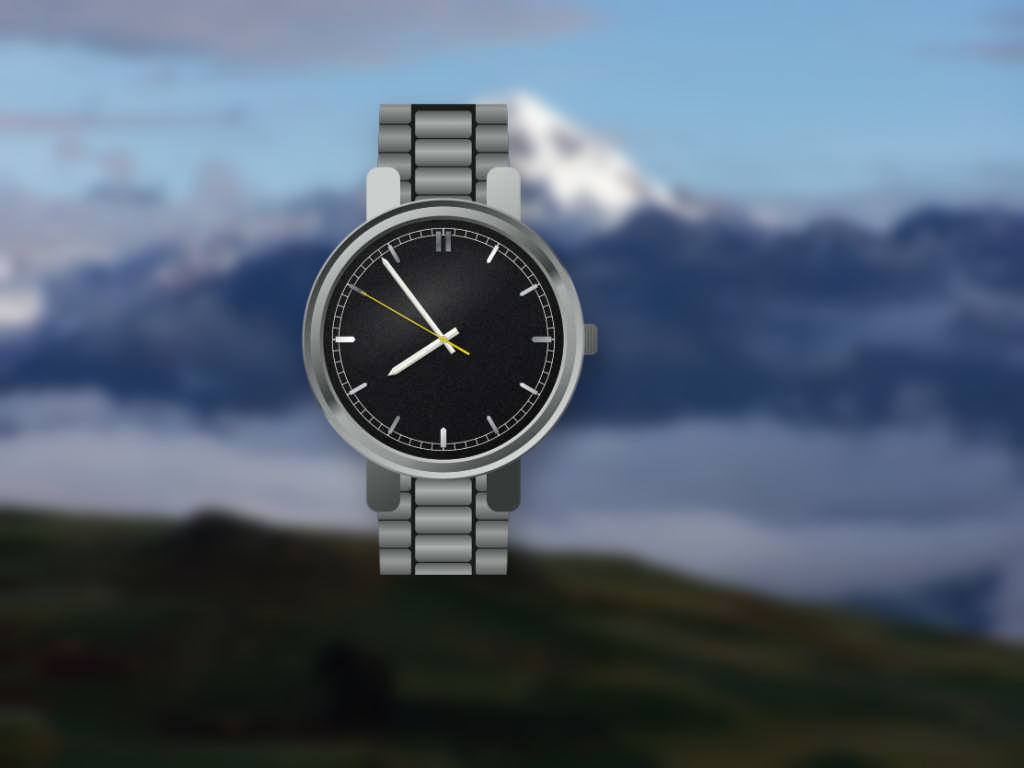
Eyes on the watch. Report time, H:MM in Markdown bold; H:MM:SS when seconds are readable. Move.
**7:53:50**
